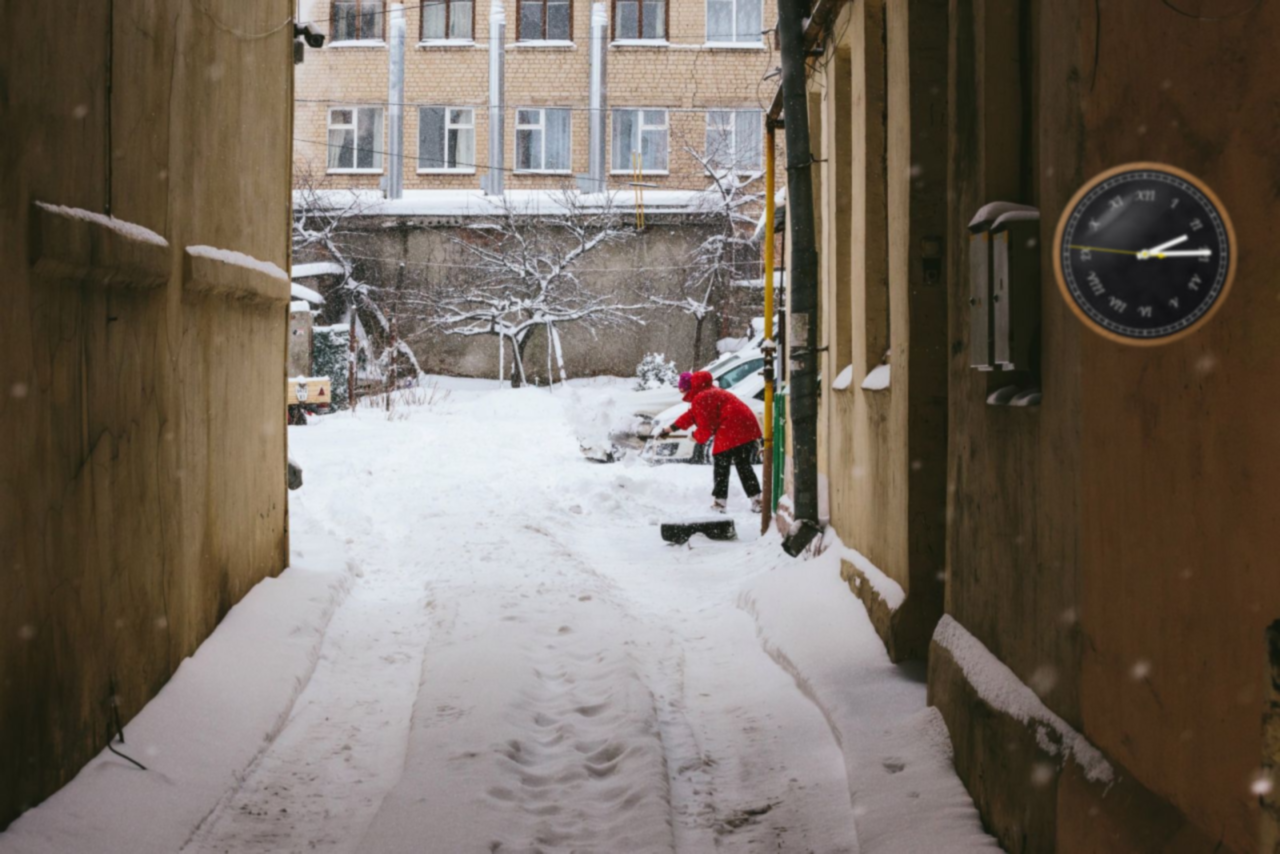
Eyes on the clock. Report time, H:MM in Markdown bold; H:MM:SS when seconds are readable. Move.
**2:14:46**
